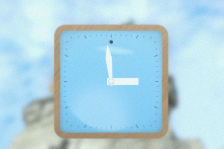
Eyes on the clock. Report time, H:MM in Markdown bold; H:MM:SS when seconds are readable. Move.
**2:59**
